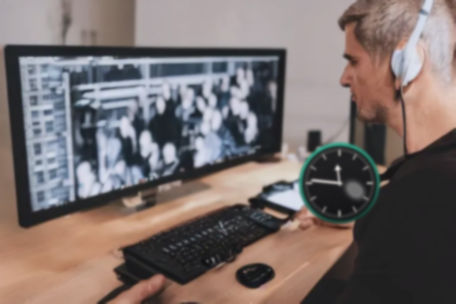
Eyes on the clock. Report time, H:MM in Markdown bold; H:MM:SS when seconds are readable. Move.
**11:46**
